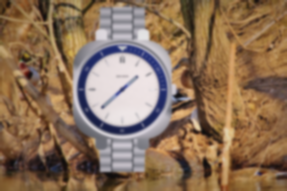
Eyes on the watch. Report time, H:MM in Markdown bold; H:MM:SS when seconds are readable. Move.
**1:38**
